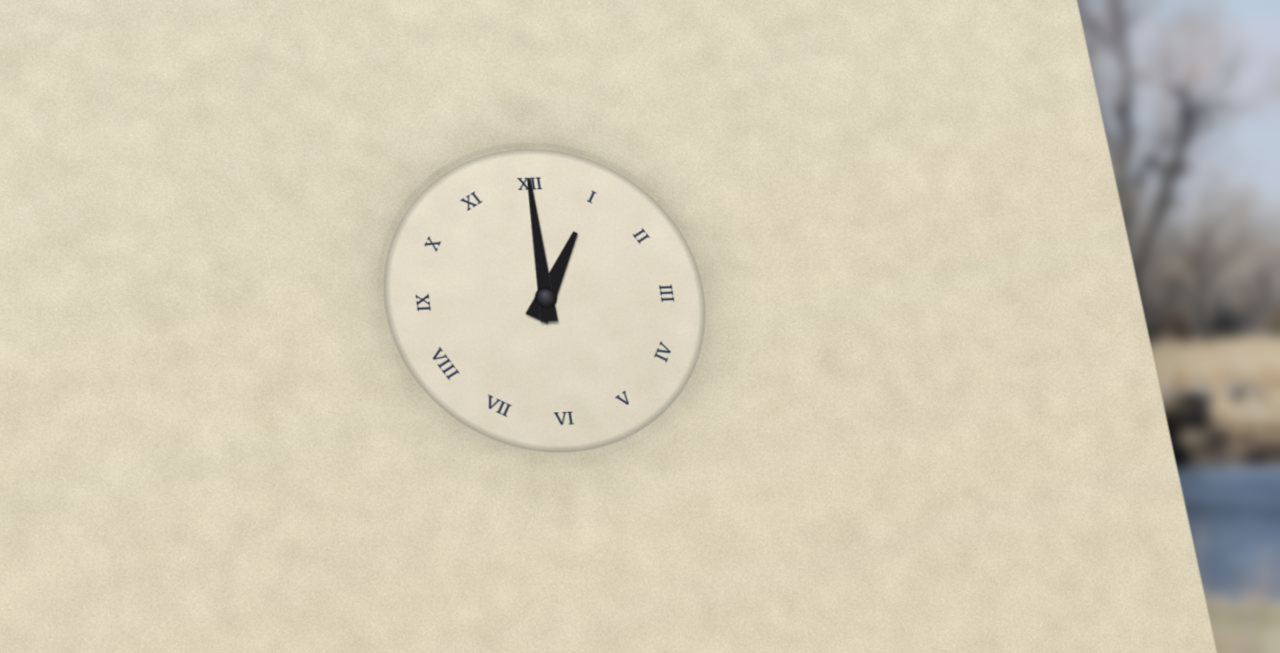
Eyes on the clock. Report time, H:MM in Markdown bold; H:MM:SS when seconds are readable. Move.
**1:00**
